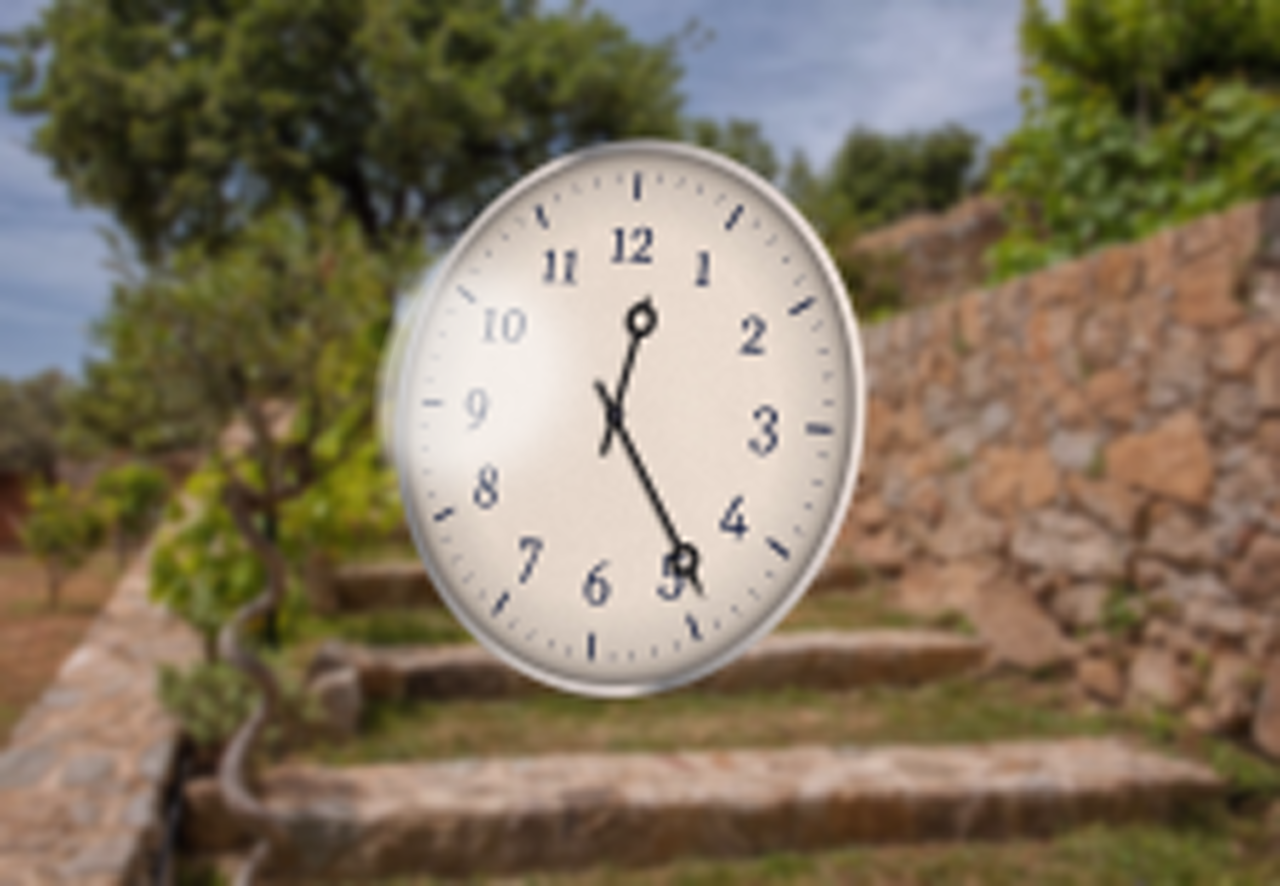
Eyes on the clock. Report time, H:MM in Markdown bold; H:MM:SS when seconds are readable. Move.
**12:24**
